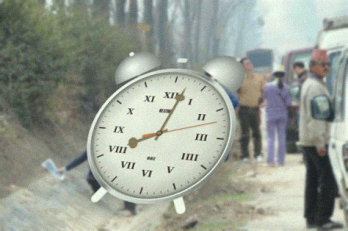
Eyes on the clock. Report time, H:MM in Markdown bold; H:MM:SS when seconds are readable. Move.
**8:02:12**
